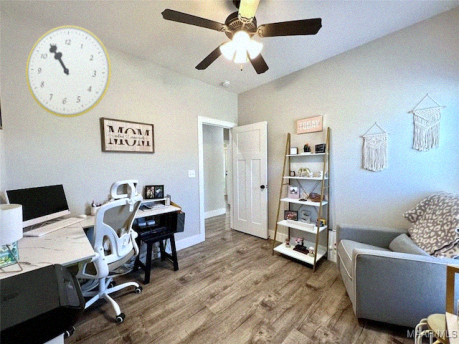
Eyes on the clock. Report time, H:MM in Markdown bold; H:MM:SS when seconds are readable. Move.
**10:54**
